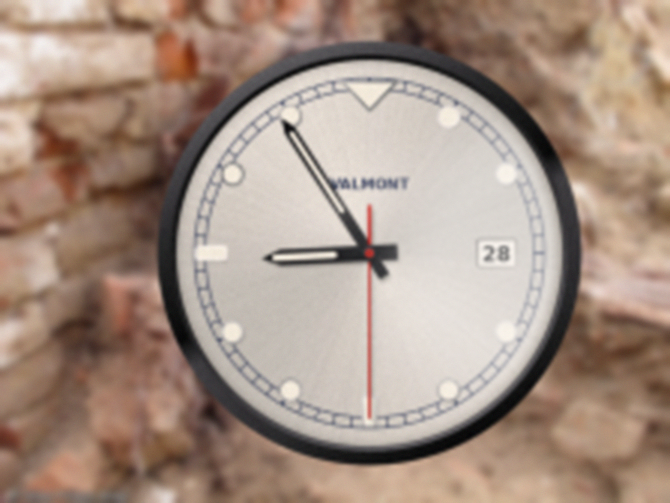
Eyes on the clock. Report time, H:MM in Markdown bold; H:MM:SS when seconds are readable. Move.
**8:54:30**
